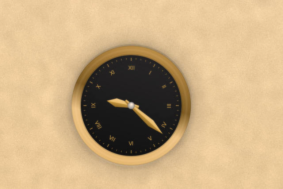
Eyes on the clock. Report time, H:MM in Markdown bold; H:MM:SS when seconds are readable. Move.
**9:22**
